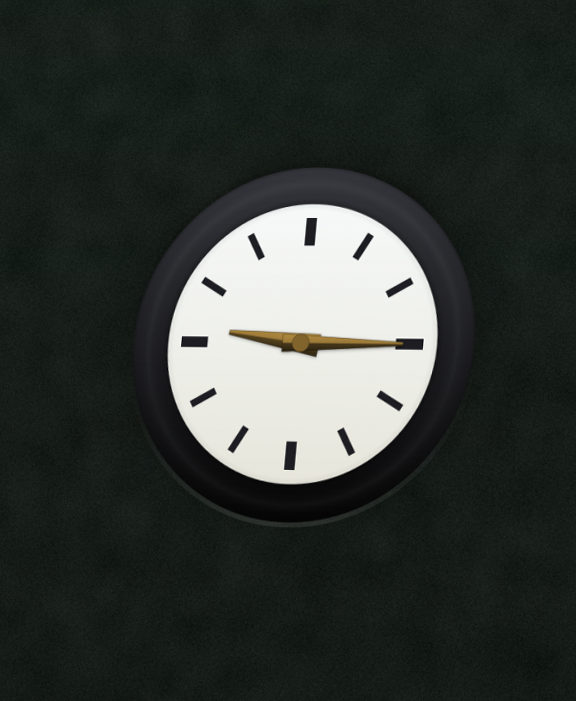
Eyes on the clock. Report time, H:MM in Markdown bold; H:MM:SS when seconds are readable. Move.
**9:15**
